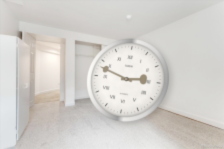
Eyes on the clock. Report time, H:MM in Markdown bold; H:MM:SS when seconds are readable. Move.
**2:48**
